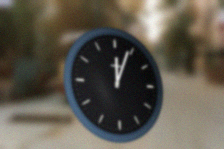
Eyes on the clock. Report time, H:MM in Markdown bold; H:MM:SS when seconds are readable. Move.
**12:04**
